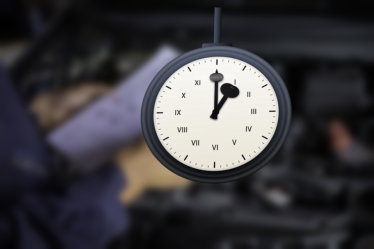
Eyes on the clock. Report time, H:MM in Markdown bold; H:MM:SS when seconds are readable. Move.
**1:00**
